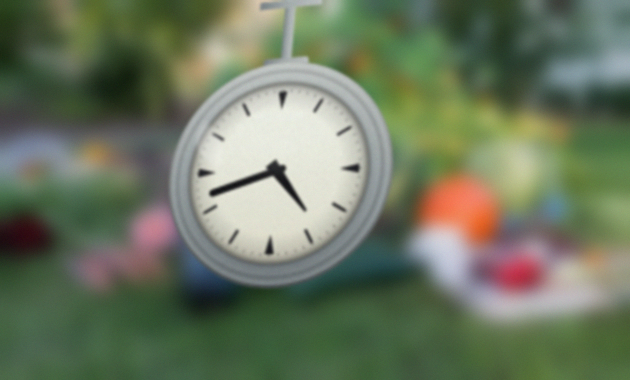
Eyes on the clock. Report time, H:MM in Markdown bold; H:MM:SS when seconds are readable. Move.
**4:42**
